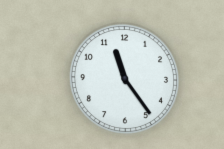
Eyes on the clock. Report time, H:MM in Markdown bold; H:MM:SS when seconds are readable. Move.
**11:24**
